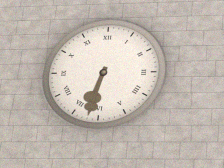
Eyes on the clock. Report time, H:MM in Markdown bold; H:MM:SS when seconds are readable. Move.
**6:32**
